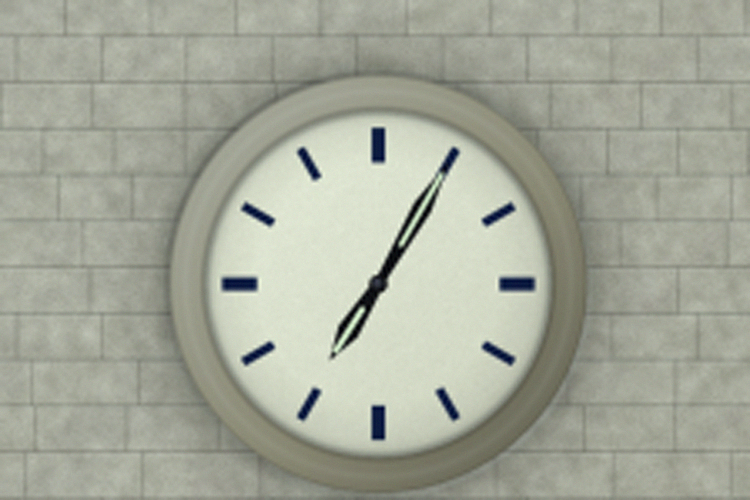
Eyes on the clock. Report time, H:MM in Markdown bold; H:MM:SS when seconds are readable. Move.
**7:05**
